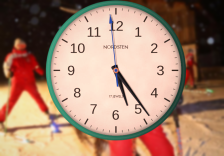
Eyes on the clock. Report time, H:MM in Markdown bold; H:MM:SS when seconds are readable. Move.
**5:23:59**
